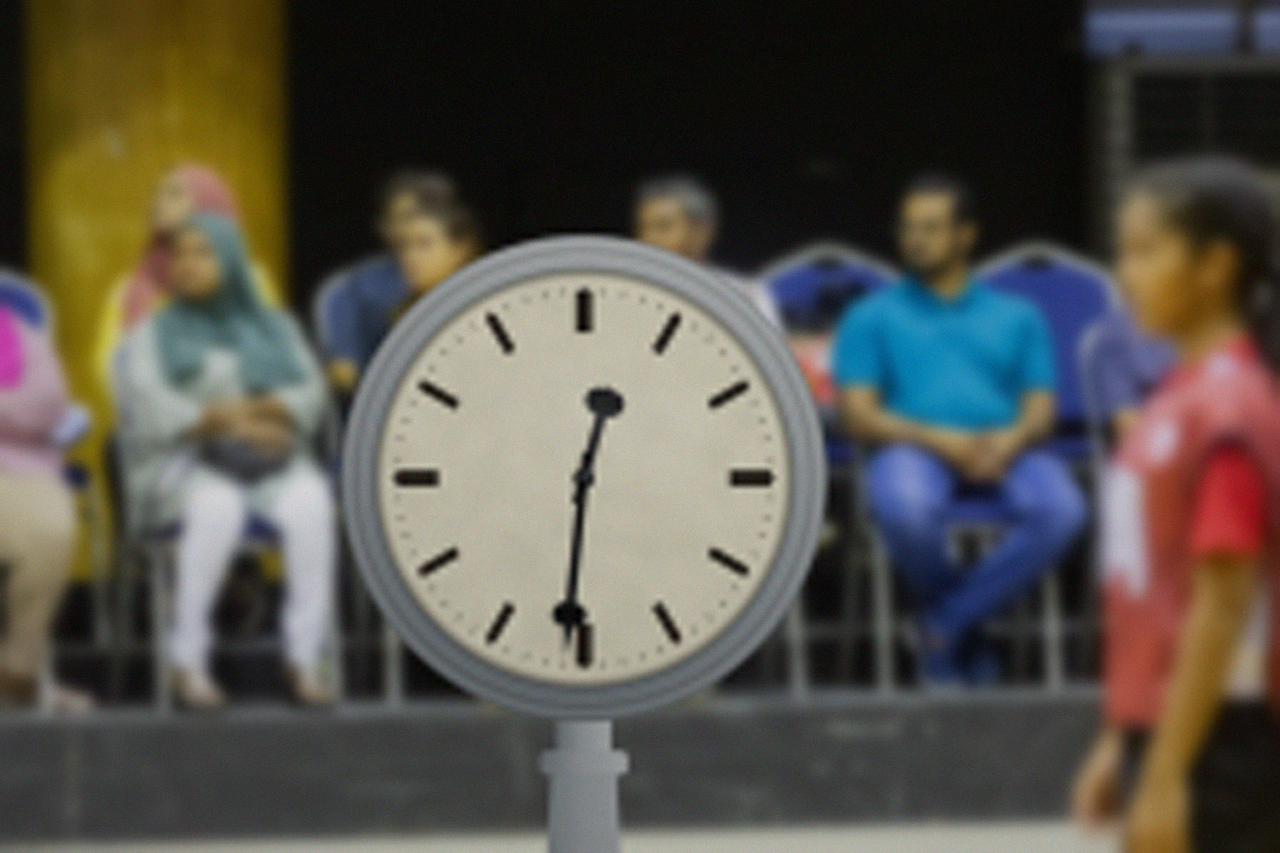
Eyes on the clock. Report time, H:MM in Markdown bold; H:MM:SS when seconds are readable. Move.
**12:31**
